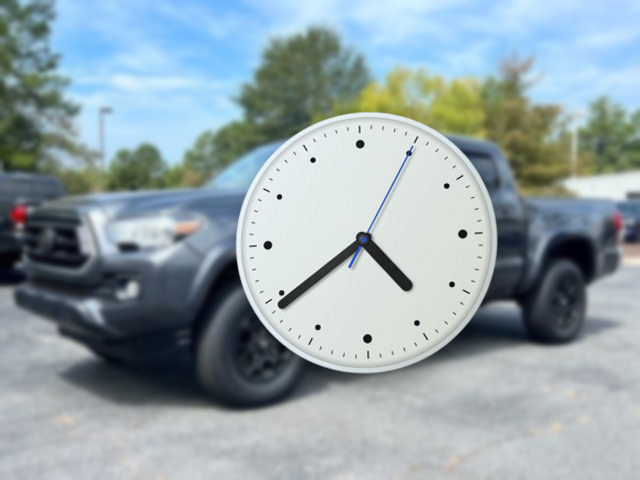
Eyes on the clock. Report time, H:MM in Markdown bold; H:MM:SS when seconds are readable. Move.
**4:39:05**
